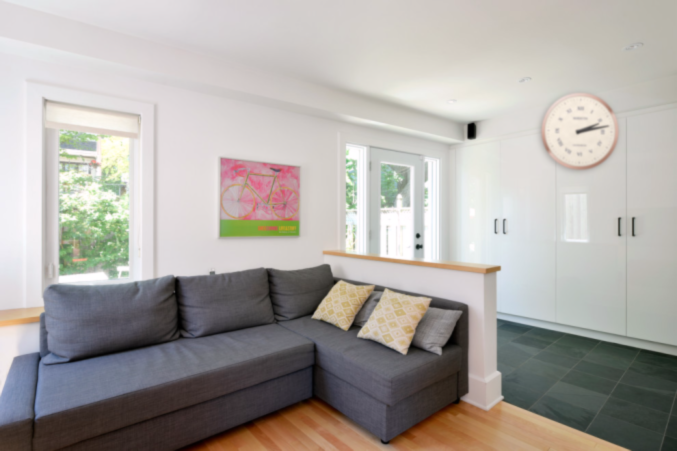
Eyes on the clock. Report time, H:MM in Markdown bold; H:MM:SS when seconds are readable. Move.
**2:13**
